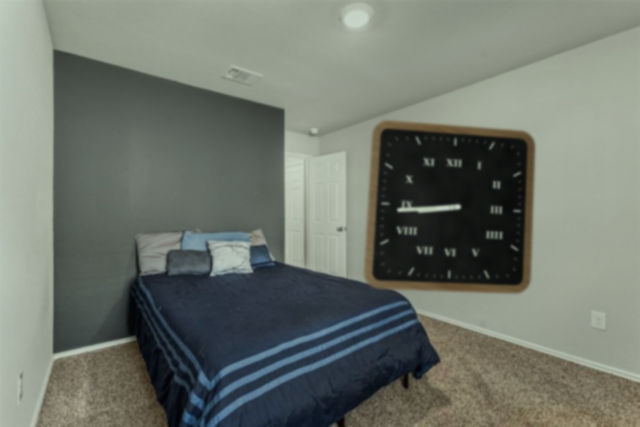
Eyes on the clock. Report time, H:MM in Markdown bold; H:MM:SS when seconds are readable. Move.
**8:44**
